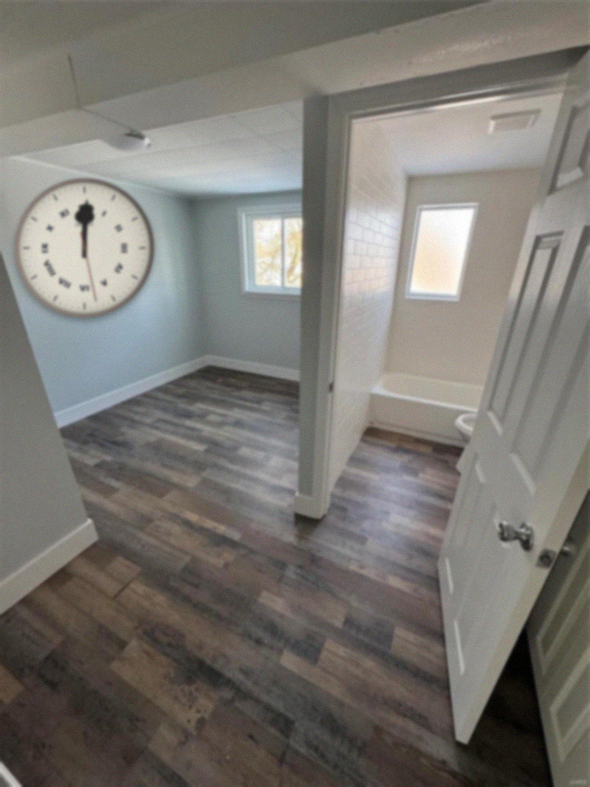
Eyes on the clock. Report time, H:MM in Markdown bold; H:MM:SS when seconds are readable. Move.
**12:00:28**
